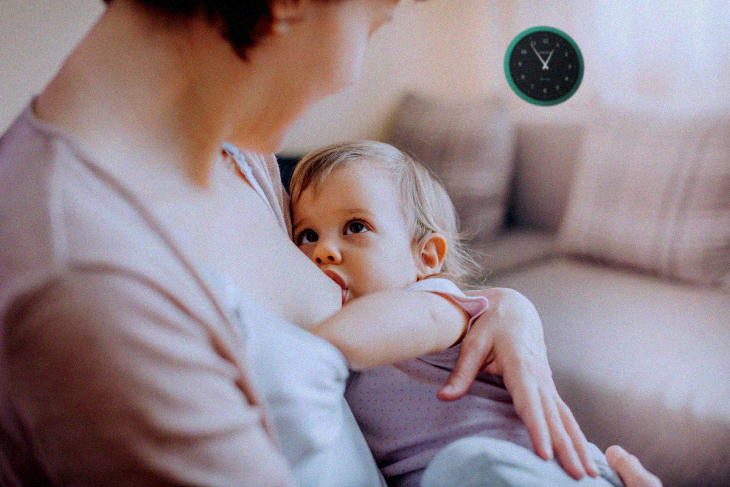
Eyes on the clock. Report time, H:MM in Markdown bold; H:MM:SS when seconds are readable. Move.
**12:54**
